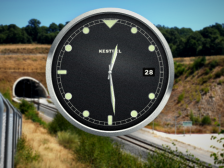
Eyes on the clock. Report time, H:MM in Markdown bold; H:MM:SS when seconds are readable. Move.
**12:29**
